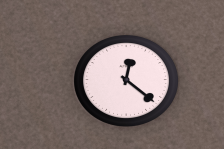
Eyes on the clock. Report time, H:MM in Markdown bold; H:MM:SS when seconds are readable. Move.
**12:22**
